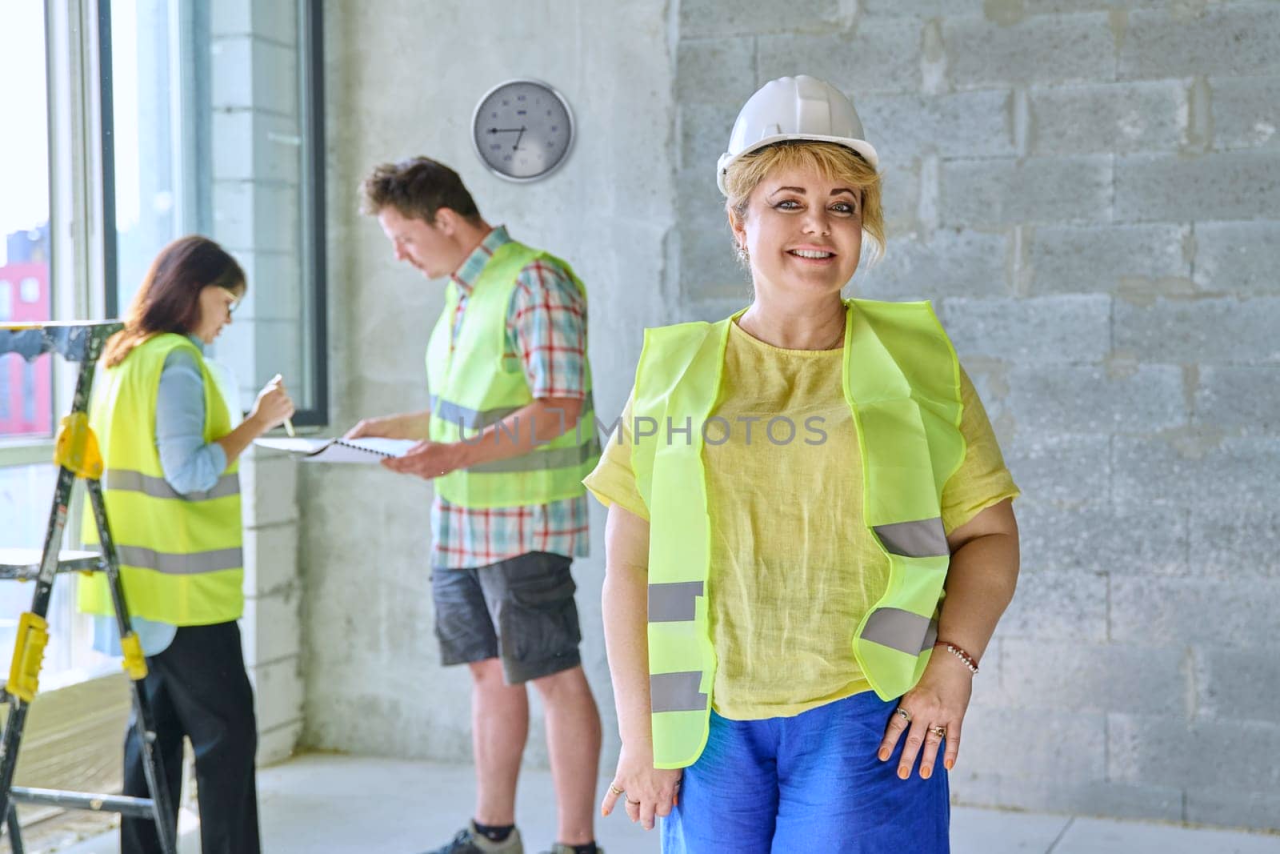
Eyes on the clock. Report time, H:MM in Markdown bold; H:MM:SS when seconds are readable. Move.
**6:45**
